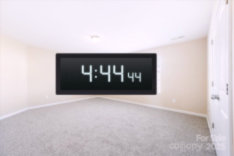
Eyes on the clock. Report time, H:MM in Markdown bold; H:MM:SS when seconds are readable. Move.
**4:44:44**
